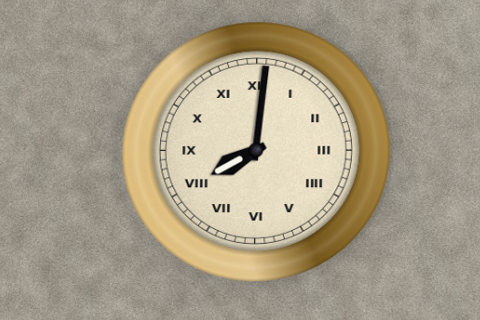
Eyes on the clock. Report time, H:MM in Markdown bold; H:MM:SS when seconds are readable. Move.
**8:01**
